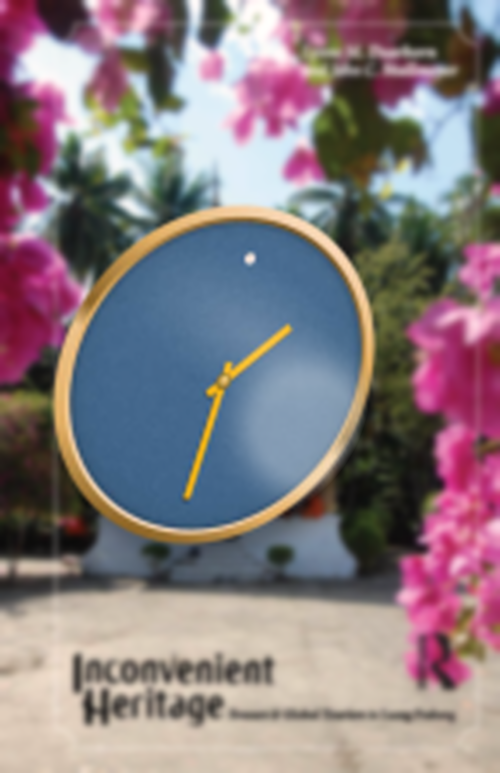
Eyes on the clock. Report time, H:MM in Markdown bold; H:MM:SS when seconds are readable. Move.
**1:31**
